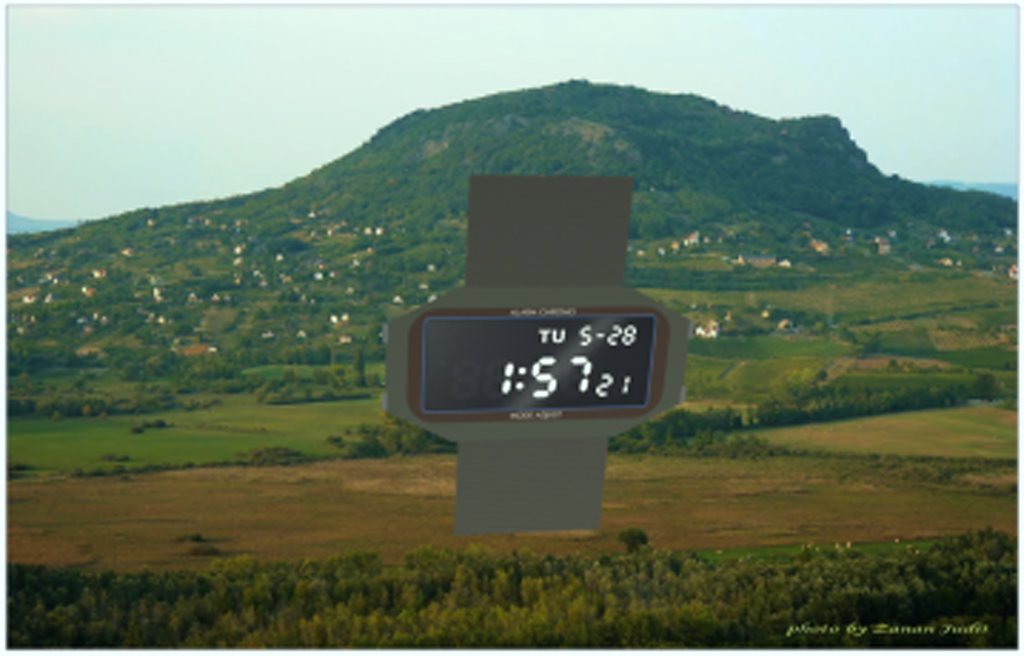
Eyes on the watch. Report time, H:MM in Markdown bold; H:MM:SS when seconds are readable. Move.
**1:57:21**
